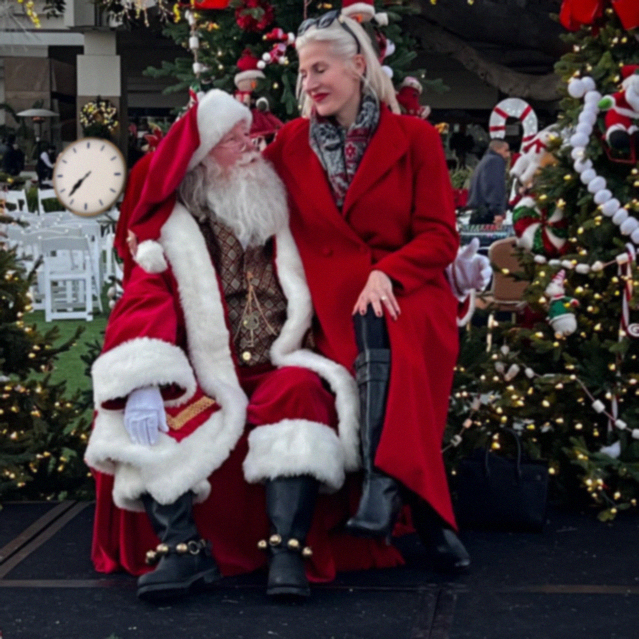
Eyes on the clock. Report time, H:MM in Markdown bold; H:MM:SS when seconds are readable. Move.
**7:37**
